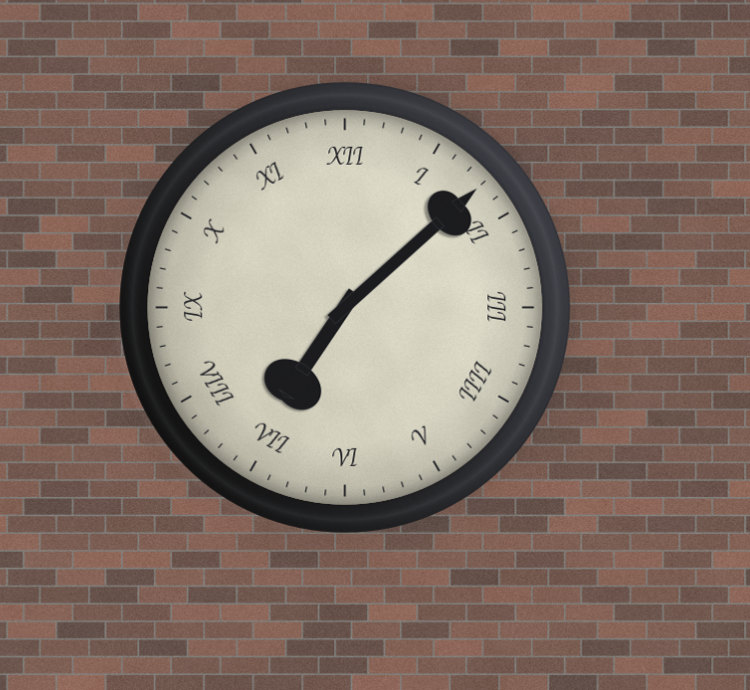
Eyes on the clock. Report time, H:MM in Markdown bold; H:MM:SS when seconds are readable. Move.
**7:08**
